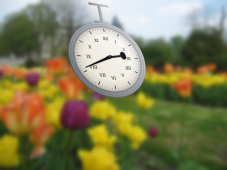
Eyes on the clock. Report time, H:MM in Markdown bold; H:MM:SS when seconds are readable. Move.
**2:41**
